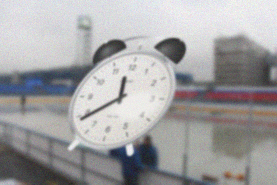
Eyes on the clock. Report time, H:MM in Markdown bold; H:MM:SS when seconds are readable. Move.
**11:39**
